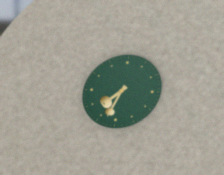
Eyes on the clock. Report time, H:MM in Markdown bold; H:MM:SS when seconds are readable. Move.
**7:33**
